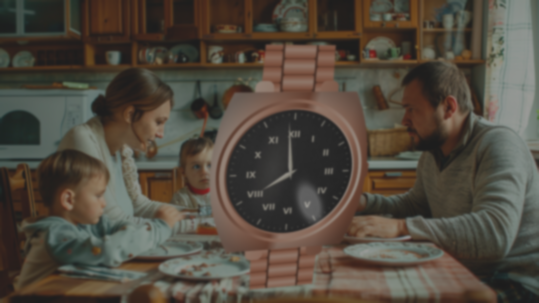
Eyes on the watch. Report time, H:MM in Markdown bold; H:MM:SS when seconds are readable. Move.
**7:59**
